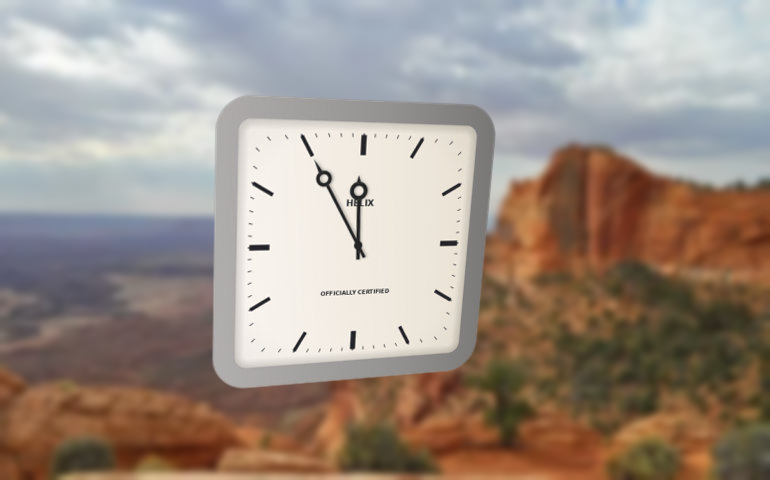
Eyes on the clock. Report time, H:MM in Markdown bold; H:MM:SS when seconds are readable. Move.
**11:55**
